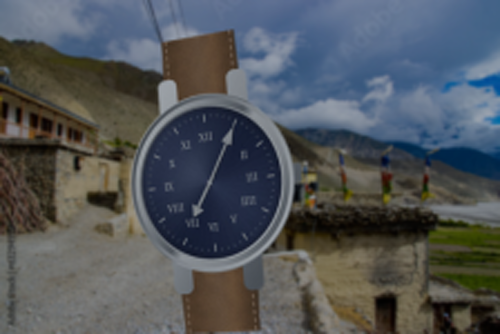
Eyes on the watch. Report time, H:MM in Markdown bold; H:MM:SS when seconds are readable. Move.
**7:05**
